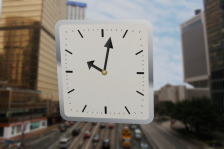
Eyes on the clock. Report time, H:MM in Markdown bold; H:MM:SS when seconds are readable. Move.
**10:02**
